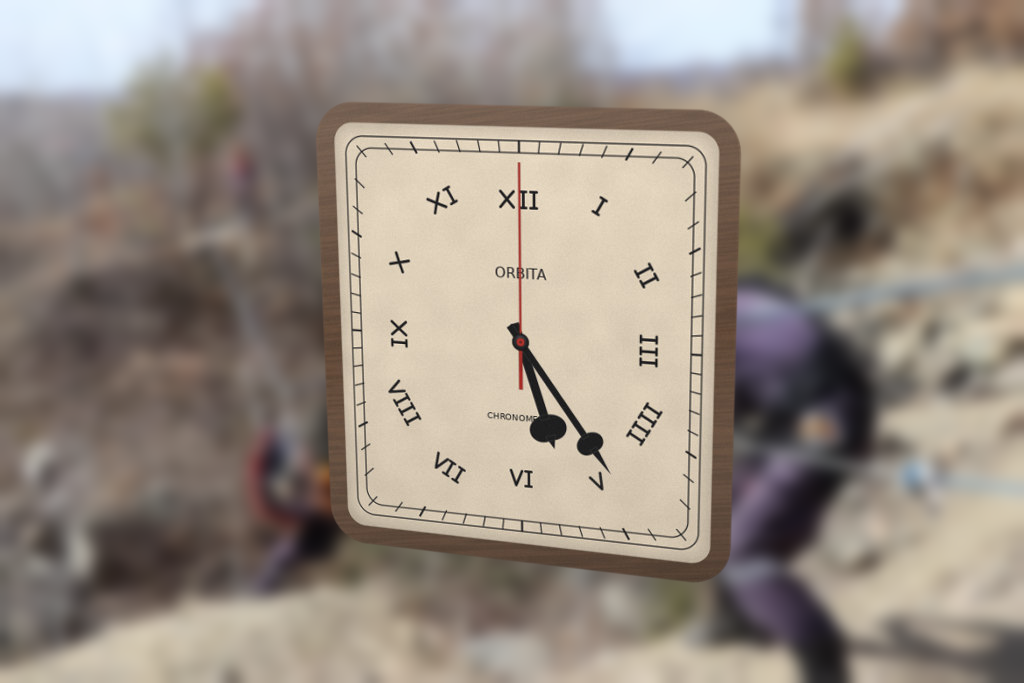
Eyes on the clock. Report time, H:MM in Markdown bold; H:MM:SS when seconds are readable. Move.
**5:24:00**
